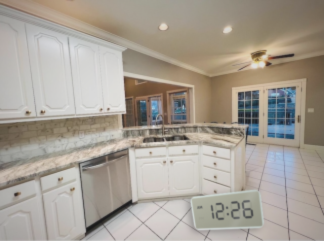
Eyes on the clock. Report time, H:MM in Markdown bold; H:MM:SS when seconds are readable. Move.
**12:26**
